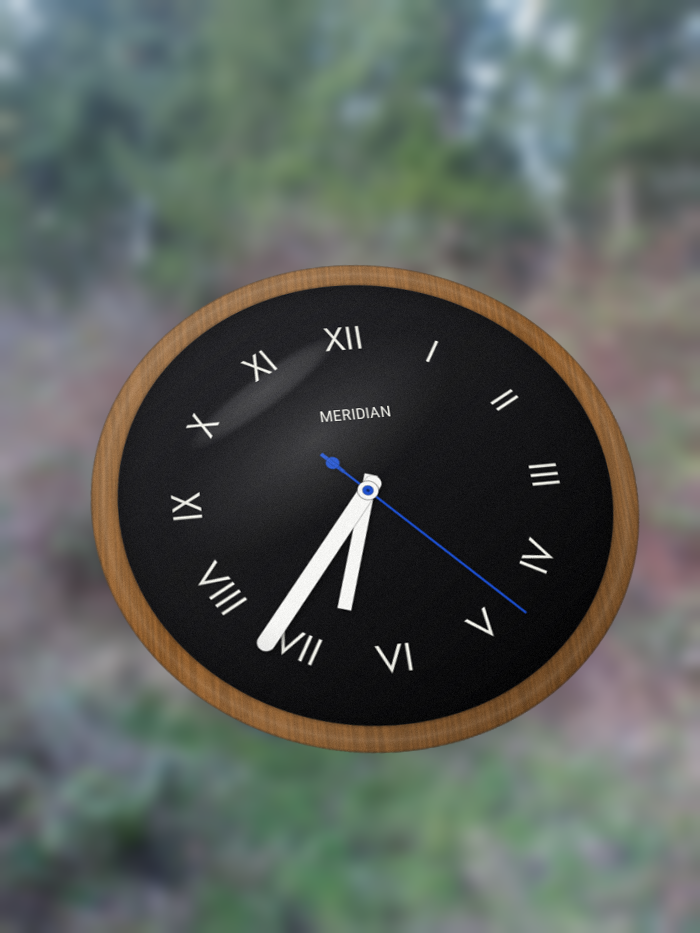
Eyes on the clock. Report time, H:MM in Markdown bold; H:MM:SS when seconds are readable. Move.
**6:36:23**
